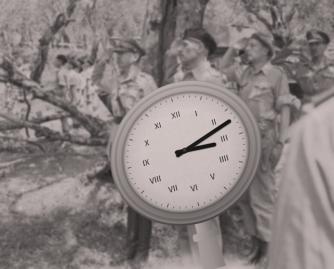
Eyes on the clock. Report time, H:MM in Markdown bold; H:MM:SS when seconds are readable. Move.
**3:12**
